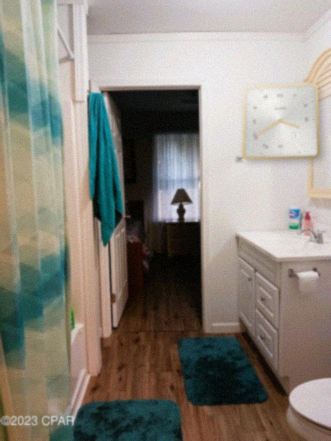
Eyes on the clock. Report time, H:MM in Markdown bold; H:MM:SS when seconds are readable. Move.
**3:40**
